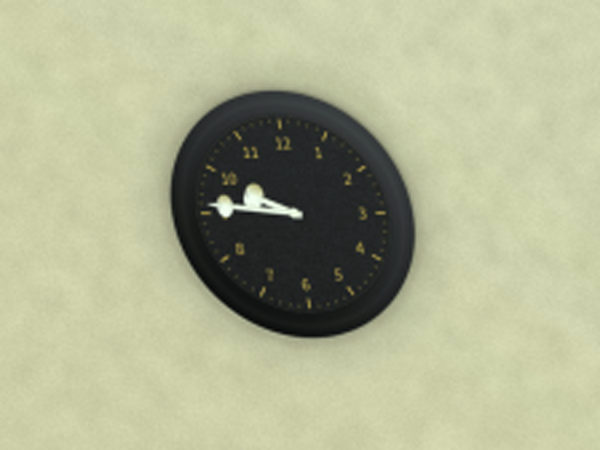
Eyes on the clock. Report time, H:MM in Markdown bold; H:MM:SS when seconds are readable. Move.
**9:46**
